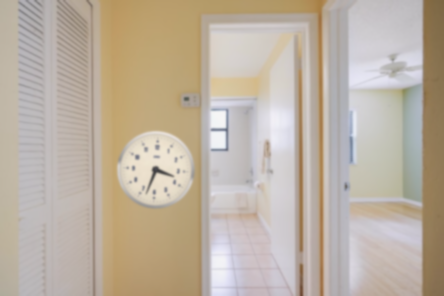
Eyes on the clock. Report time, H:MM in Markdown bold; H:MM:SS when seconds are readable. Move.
**3:33**
